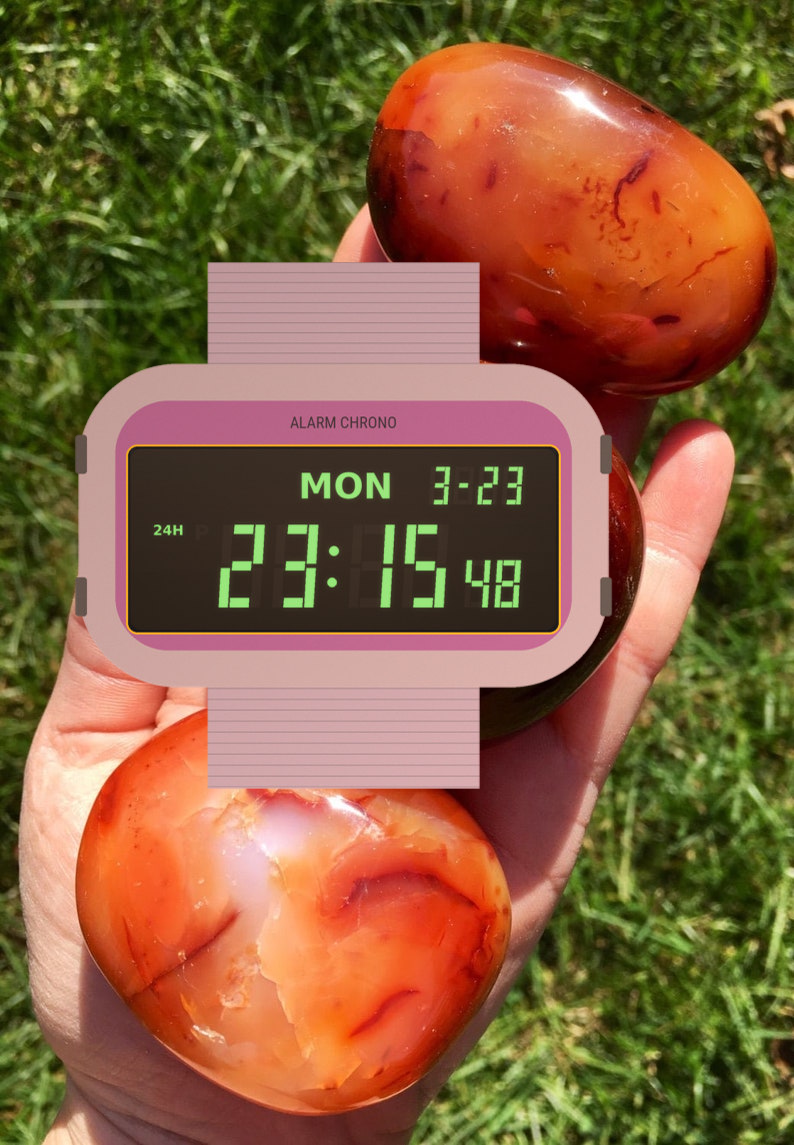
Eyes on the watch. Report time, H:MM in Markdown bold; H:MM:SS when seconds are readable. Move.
**23:15:48**
